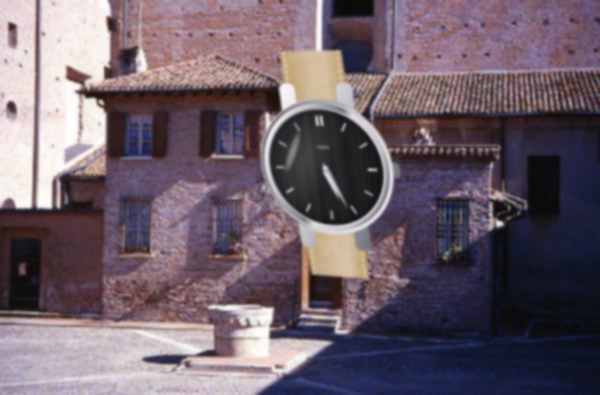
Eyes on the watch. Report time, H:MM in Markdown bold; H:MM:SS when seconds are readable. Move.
**5:26**
